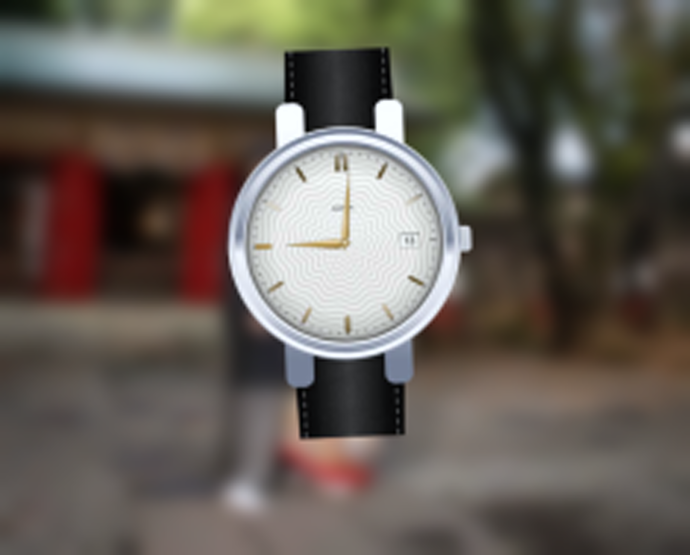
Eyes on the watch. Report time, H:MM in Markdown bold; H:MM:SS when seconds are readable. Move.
**9:01**
